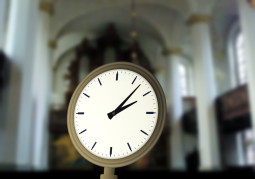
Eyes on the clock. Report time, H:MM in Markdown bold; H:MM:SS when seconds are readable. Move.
**2:07**
